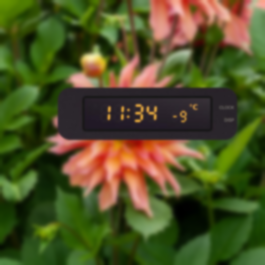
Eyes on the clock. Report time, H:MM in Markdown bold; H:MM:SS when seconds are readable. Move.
**11:34**
